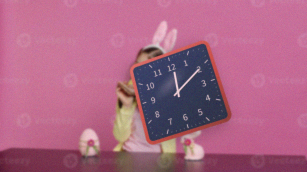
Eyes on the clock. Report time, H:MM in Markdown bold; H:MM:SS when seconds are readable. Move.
**12:10**
